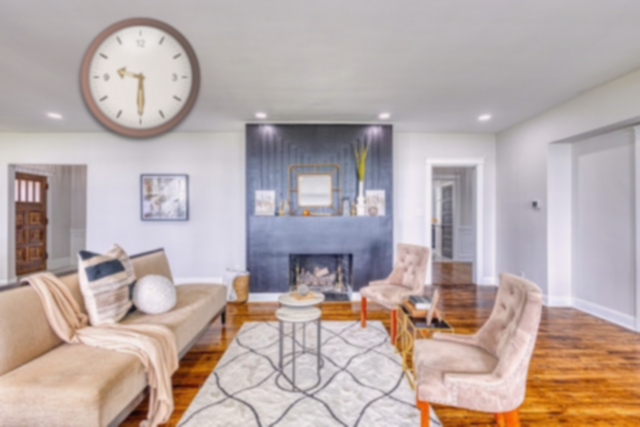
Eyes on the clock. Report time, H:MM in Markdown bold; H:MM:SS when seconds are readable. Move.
**9:30**
